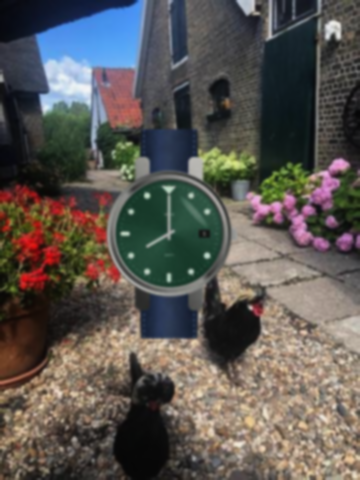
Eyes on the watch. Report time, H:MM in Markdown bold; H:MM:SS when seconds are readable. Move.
**8:00**
